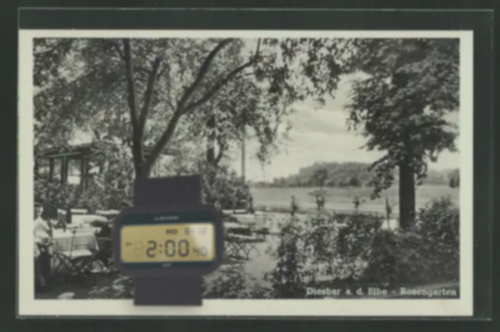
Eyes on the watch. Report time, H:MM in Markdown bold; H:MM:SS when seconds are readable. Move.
**2:00**
